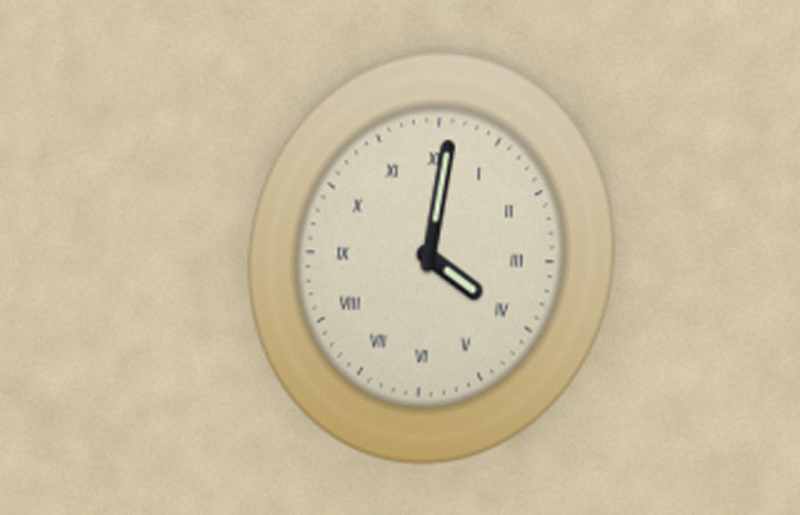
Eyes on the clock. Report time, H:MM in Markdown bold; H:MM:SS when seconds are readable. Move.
**4:01**
